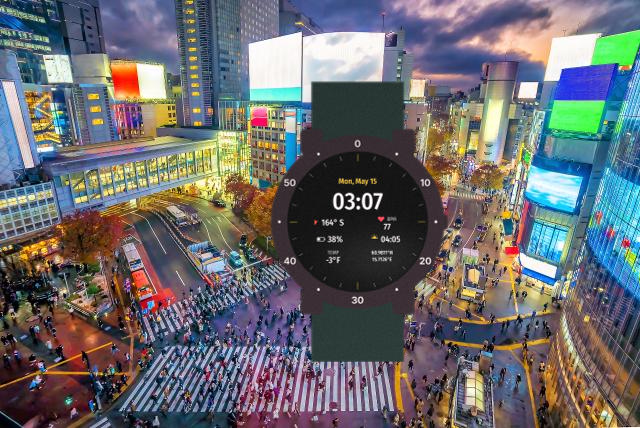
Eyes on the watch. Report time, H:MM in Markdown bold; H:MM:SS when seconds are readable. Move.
**3:07**
